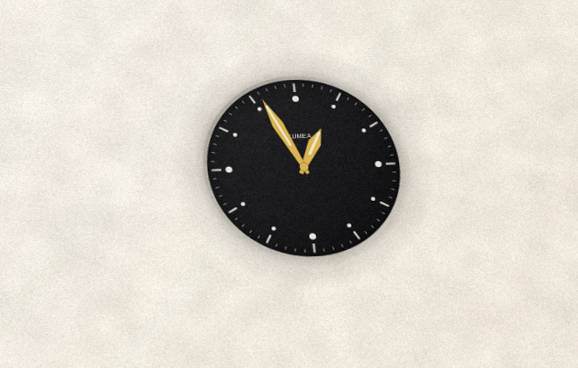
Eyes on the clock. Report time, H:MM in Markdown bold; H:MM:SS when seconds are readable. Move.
**12:56**
